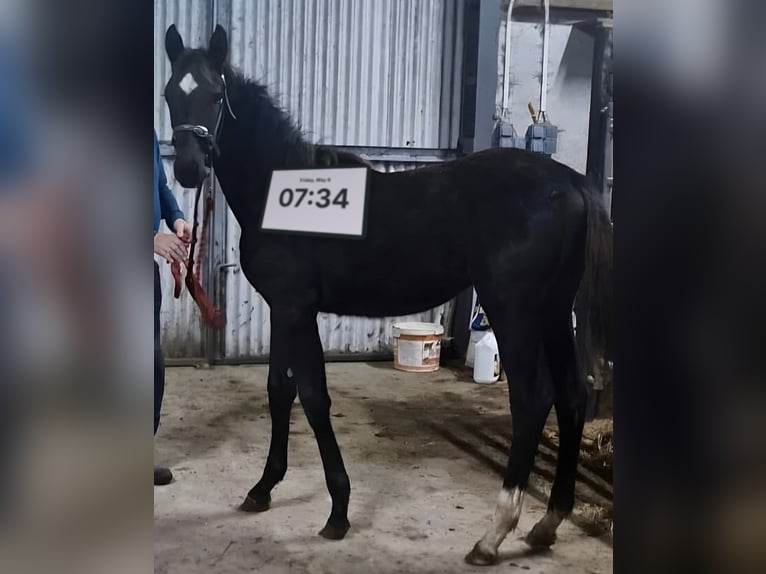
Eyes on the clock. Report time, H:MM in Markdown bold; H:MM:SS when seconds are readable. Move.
**7:34**
